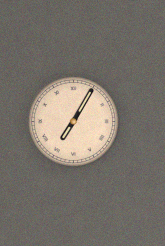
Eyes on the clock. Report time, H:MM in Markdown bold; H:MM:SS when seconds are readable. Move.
**7:05**
